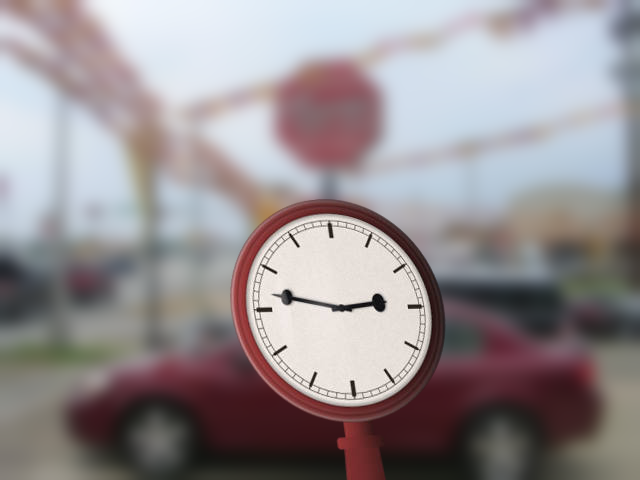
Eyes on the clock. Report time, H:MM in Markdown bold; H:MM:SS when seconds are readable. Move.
**2:47**
